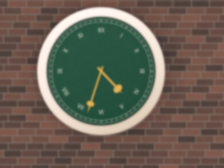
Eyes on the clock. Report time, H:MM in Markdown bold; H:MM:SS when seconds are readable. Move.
**4:33**
